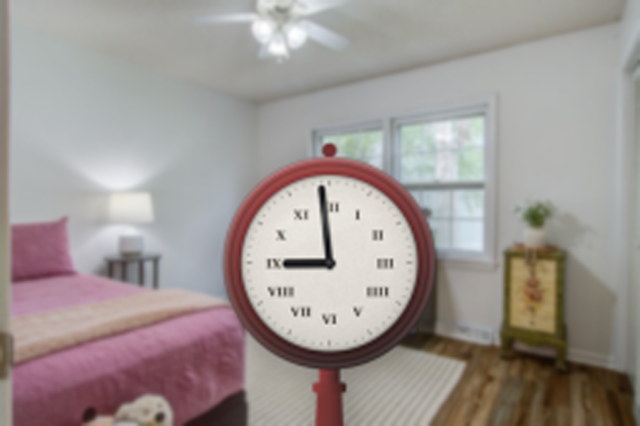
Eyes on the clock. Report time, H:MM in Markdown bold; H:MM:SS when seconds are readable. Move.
**8:59**
